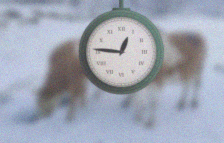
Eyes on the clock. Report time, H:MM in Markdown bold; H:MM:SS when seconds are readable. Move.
**12:46**
